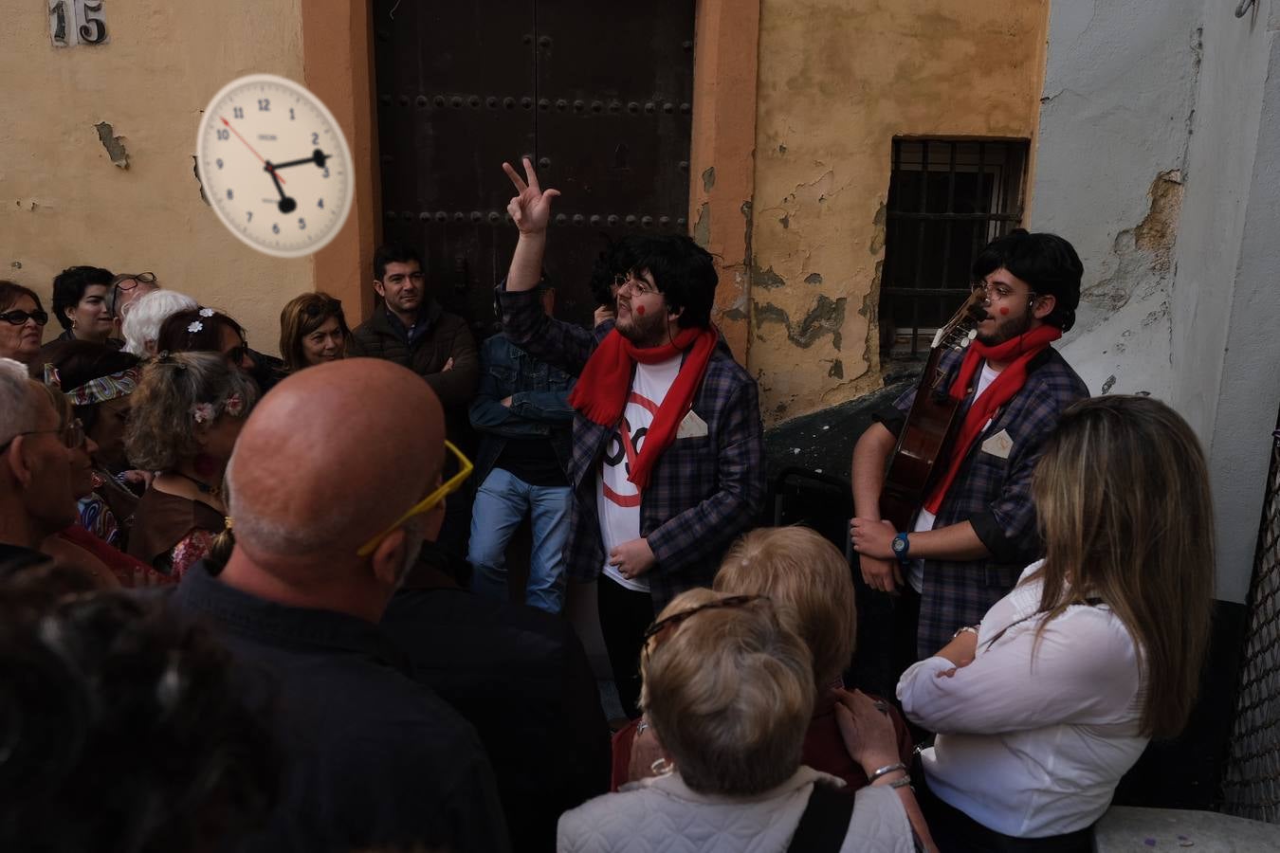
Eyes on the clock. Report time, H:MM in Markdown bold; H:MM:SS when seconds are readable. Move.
**5:12:52**
